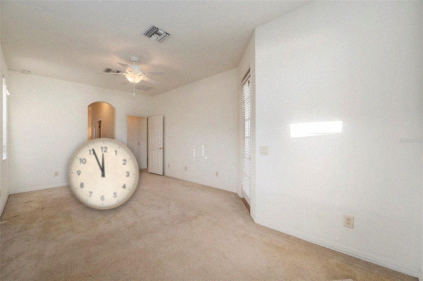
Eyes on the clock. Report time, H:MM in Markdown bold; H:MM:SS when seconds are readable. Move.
**11:56**
